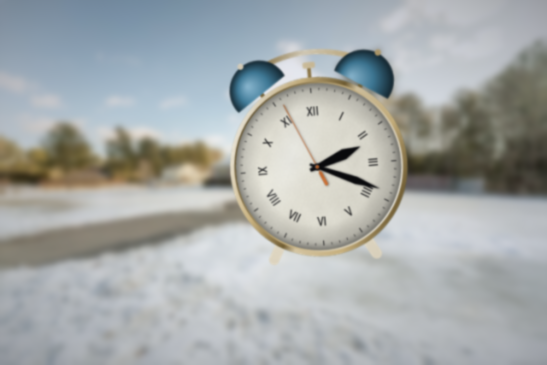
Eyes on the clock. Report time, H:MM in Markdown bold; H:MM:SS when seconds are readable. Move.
**2:18:56**
